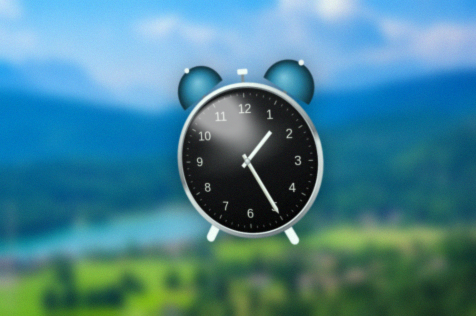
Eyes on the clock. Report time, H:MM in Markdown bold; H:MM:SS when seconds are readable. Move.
**1:25**
